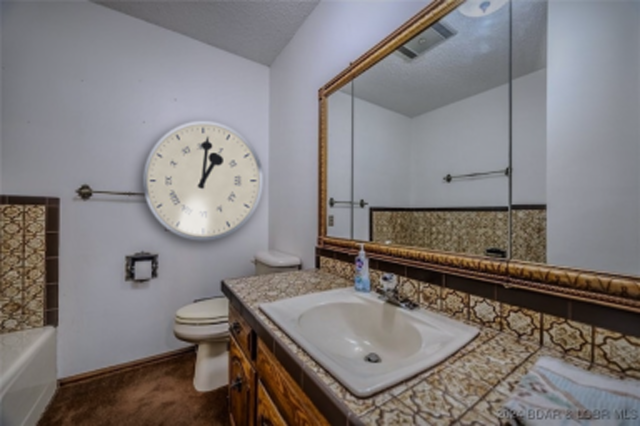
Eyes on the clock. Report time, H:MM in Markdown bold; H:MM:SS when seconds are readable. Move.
**1:01**
